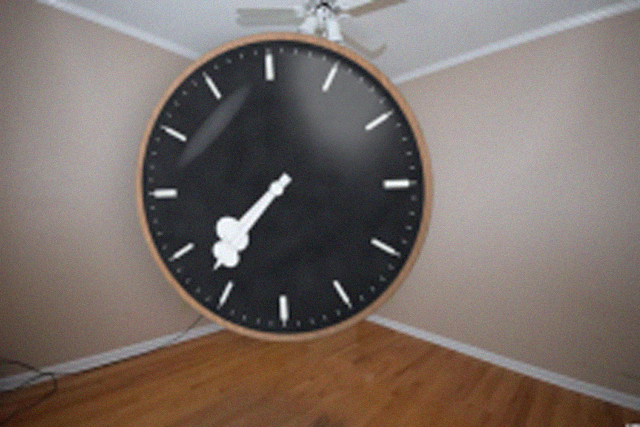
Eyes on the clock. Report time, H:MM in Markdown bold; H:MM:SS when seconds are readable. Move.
**7:37**
